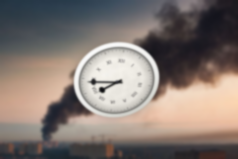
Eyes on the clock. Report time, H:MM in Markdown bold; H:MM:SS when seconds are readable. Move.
**7:44**
